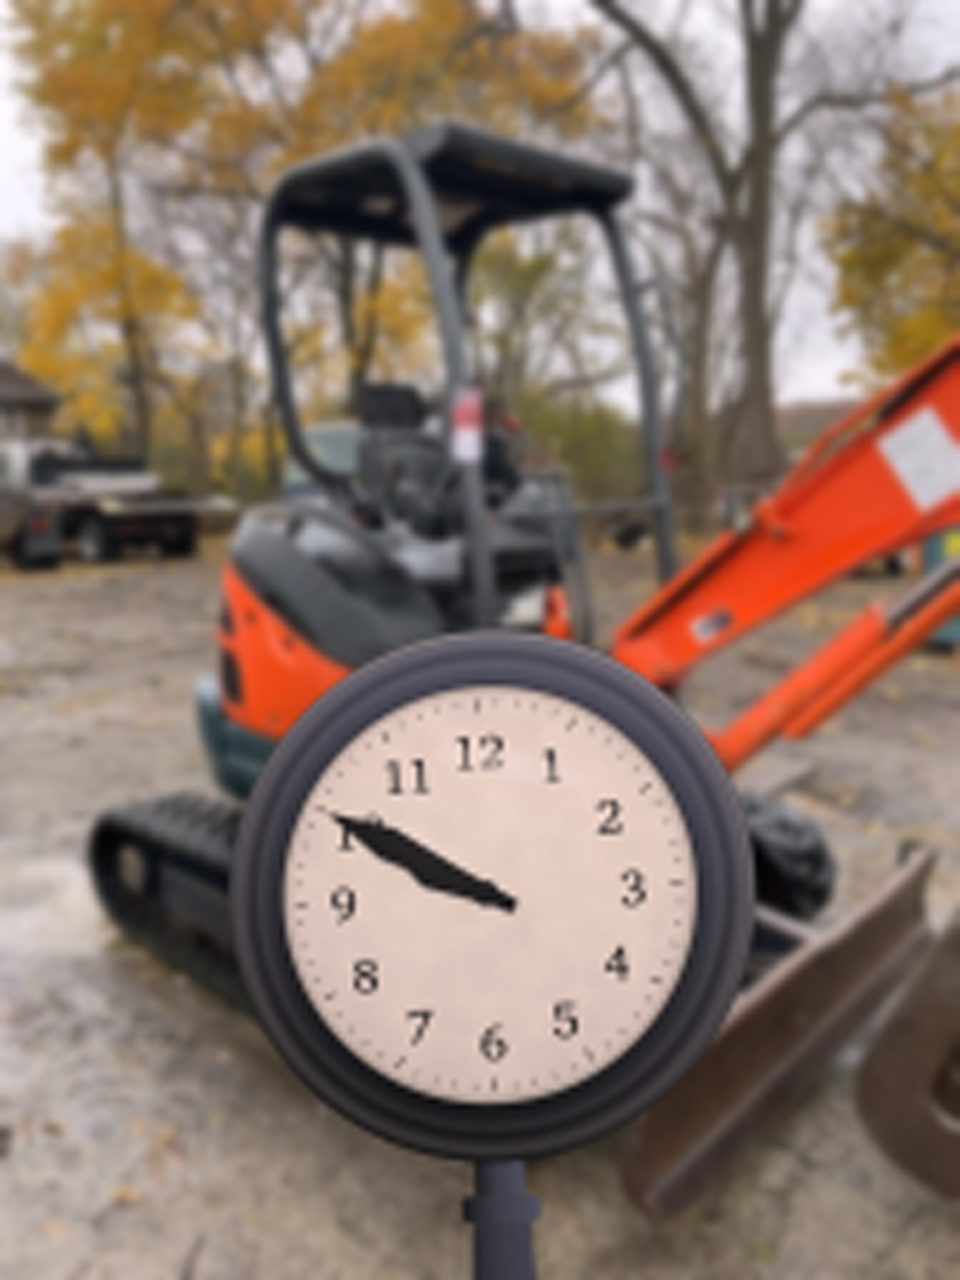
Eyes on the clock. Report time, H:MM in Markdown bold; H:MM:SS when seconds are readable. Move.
**9:50**
